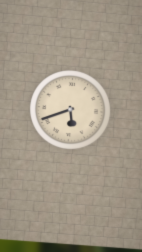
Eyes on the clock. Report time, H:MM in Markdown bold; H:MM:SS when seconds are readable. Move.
**5:41**
